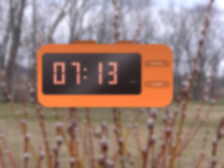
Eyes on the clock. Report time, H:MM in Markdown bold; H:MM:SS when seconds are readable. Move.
**7:13**
